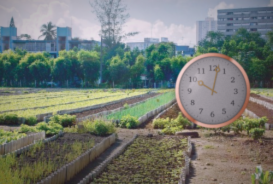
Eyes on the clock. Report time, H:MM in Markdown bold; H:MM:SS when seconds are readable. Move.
**10:02**
